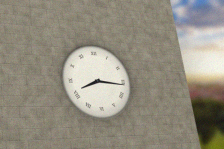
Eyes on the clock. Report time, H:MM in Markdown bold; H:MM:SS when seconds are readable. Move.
**8:16**
